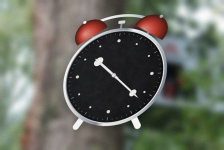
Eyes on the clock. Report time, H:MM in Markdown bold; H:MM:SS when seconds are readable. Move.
**10:22**
